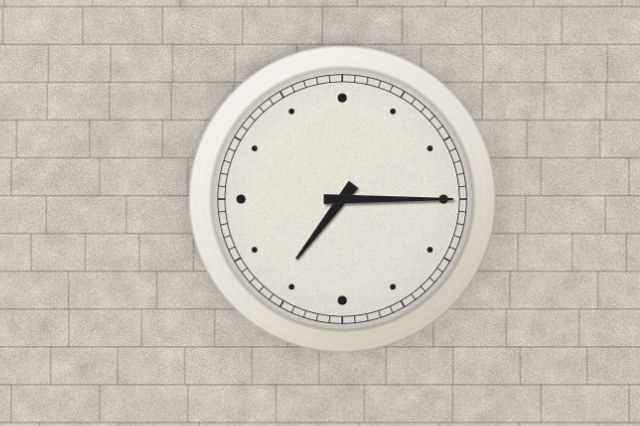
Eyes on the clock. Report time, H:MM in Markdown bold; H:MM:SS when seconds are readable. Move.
**7:15**
